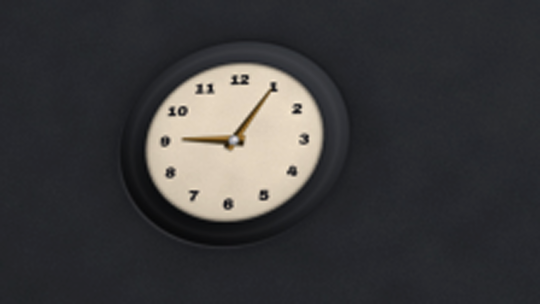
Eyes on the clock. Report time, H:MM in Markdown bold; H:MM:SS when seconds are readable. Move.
**9:05**
